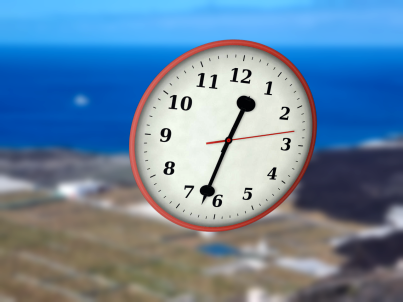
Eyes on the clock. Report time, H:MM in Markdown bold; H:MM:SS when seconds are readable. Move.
**12:32:13**
